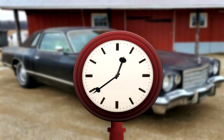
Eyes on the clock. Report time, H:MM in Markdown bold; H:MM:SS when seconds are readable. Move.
**12:39**
